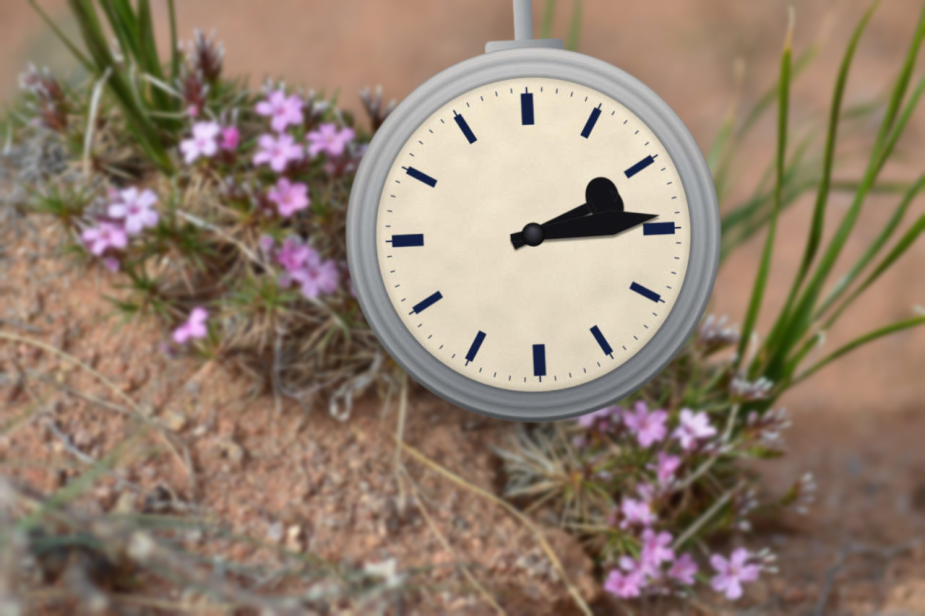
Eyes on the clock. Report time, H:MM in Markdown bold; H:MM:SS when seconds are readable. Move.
**2:14**
